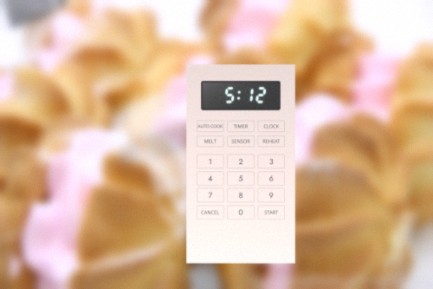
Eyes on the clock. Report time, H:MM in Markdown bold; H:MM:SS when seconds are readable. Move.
**5:12**
